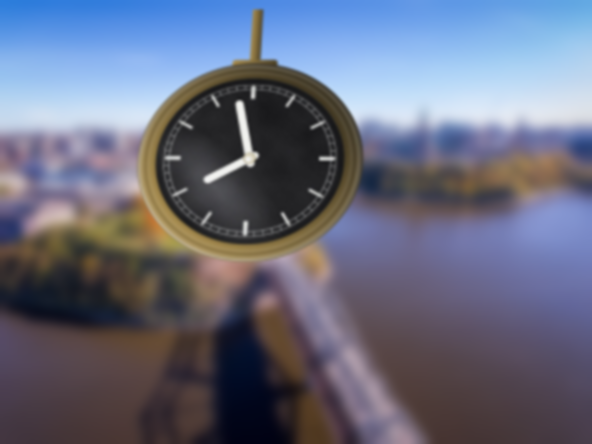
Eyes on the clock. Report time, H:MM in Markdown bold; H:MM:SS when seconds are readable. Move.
**7:58**
